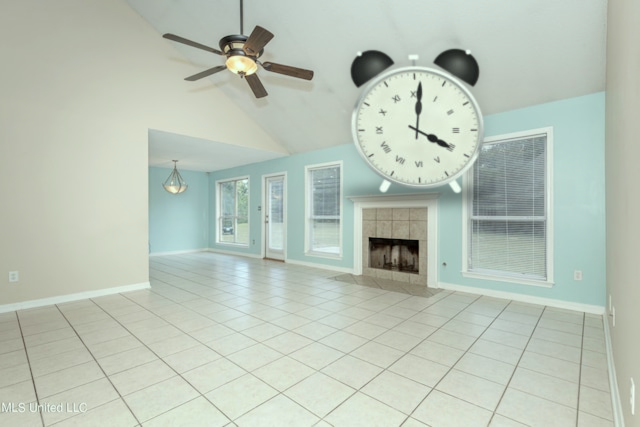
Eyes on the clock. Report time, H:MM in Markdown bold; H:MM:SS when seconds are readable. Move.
**4:01**
